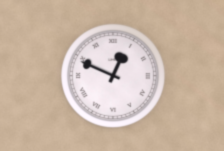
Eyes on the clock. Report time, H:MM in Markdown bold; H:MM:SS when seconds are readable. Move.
**12:49**
